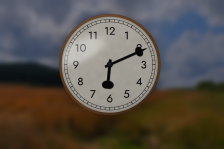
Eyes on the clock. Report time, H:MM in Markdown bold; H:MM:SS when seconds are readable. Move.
**6:11**
